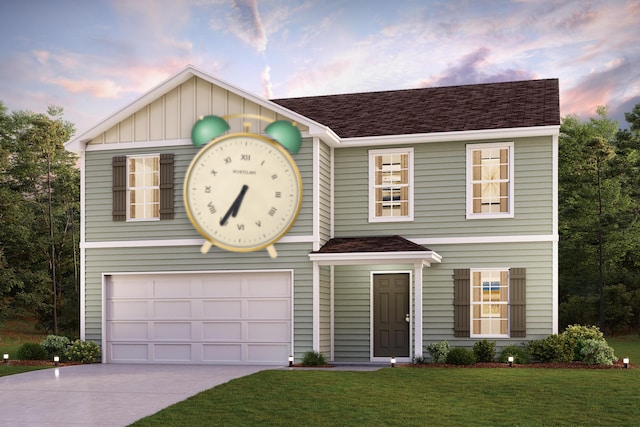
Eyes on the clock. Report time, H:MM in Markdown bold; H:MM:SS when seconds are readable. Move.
**6:35**
